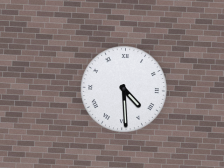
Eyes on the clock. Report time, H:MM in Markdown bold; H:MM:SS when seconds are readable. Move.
**4:29**
